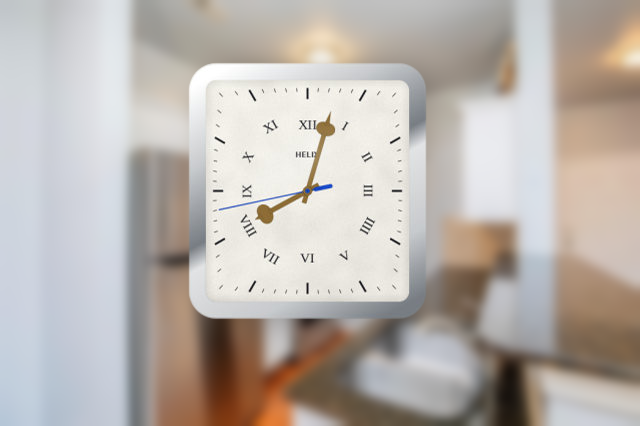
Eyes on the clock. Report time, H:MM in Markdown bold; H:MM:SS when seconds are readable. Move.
**8:02:43**
